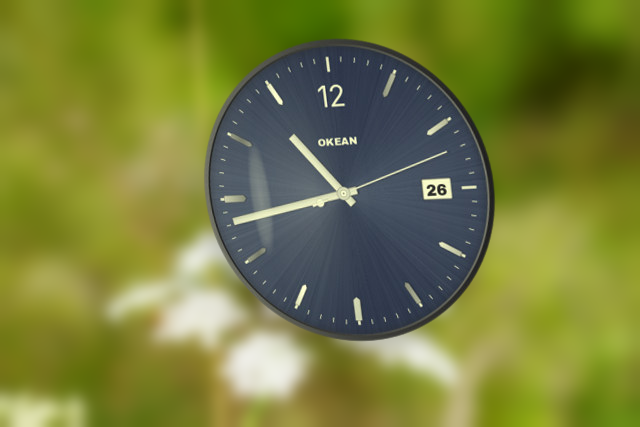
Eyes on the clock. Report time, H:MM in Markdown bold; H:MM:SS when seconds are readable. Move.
**10:43:12**
